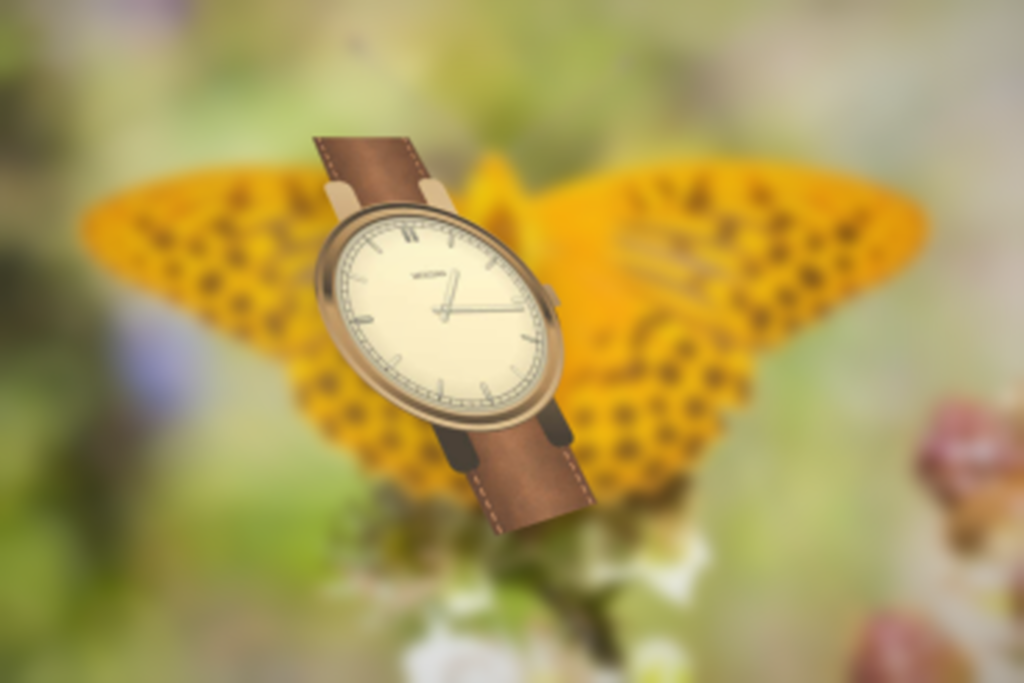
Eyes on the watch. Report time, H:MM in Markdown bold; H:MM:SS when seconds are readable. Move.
**1:16**
